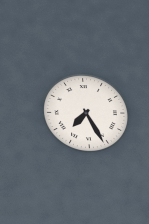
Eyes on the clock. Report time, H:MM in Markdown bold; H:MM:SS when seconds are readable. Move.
**7:26**
